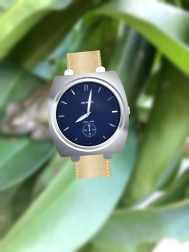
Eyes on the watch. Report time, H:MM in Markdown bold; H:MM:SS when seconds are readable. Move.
**8:02**
